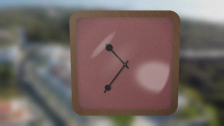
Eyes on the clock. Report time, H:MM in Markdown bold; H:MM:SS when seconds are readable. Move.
**10:36**
